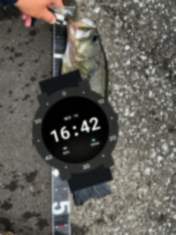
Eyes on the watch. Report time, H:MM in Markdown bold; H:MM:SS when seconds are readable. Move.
**16:42**
